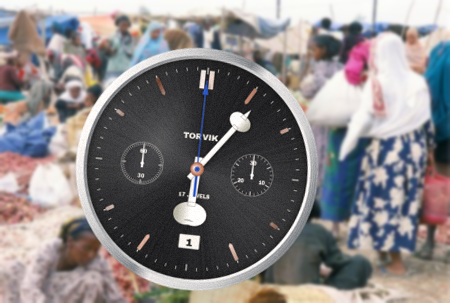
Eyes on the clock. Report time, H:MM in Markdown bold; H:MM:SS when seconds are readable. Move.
**6:06**
